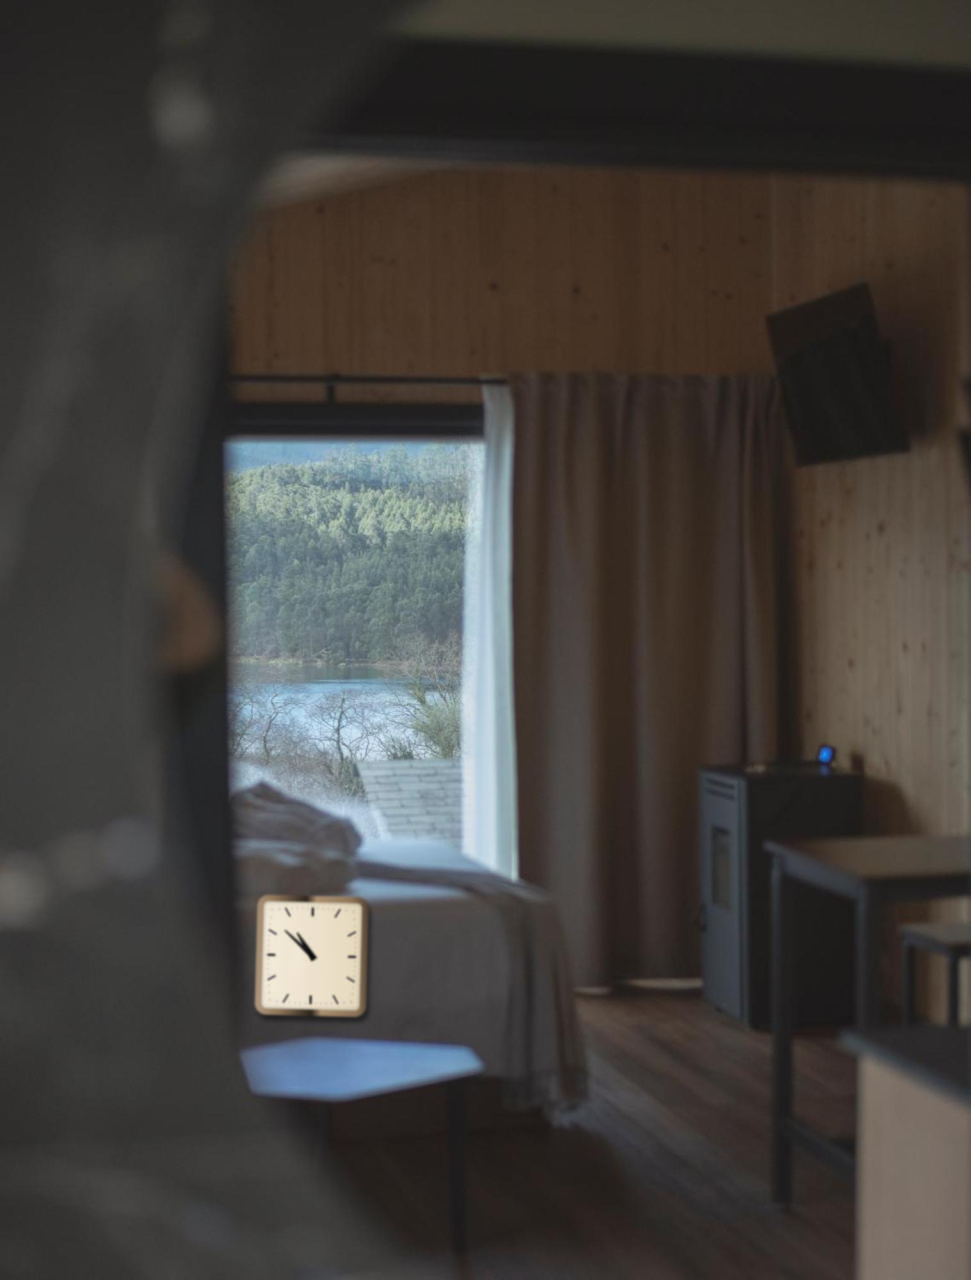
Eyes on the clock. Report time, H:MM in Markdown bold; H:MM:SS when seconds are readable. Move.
**10:52**
